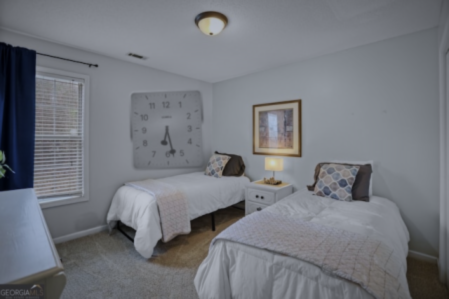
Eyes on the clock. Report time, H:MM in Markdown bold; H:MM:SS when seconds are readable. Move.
**6:28**
